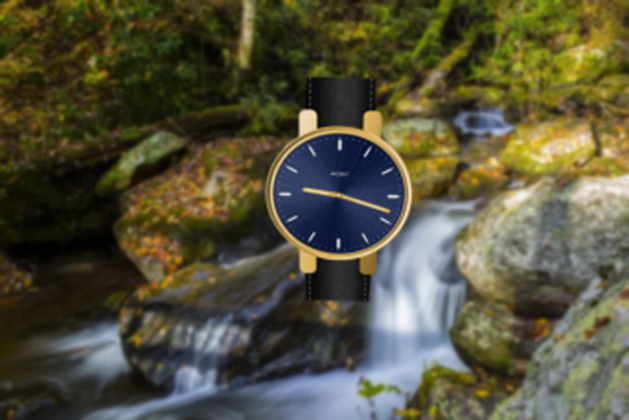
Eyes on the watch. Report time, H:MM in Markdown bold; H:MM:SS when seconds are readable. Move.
**9:18**
